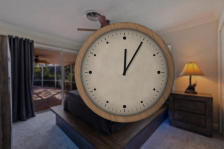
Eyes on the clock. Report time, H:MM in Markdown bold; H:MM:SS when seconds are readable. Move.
**12:05**
